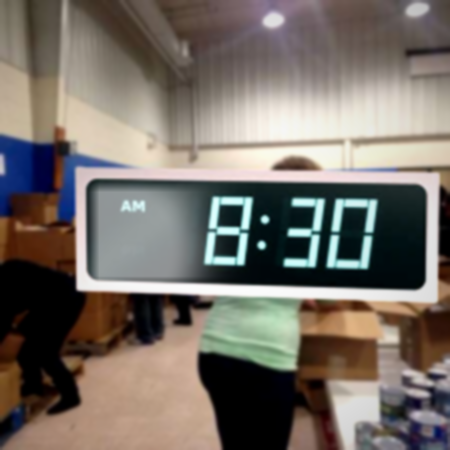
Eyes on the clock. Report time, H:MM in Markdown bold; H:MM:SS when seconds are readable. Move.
**8:30**
